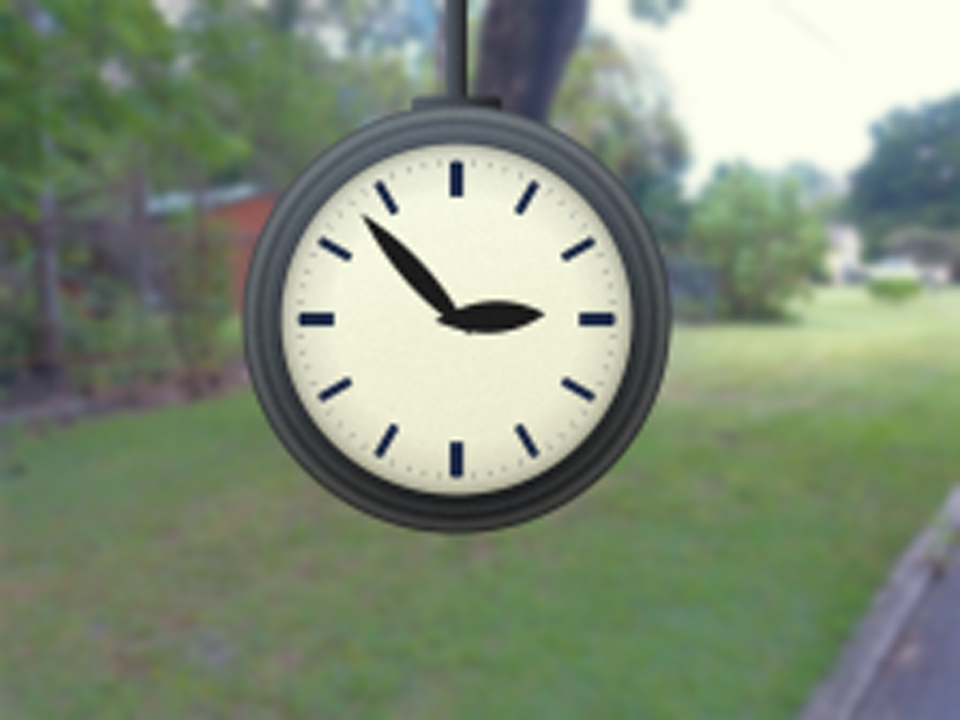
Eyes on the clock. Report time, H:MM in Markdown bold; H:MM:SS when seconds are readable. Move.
**2:53**
